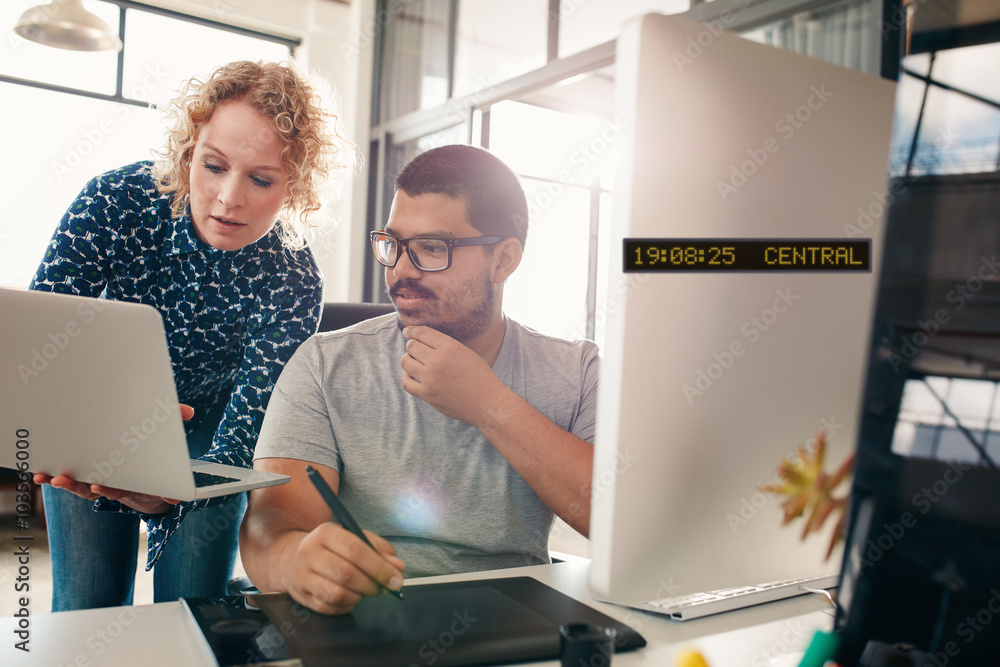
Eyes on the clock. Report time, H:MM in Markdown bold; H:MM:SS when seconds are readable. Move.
**19:08:25**
